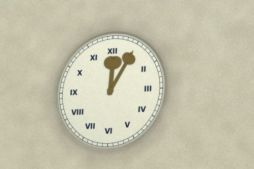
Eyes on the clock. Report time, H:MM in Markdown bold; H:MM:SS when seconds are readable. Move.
**12:05**
